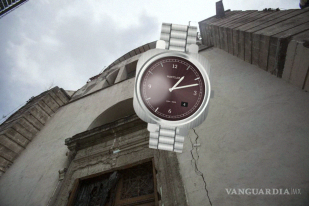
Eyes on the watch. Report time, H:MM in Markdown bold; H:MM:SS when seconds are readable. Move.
**1:12**
